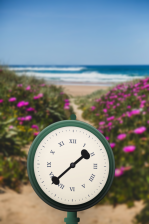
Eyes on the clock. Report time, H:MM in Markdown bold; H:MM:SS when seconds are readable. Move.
**1:38**
